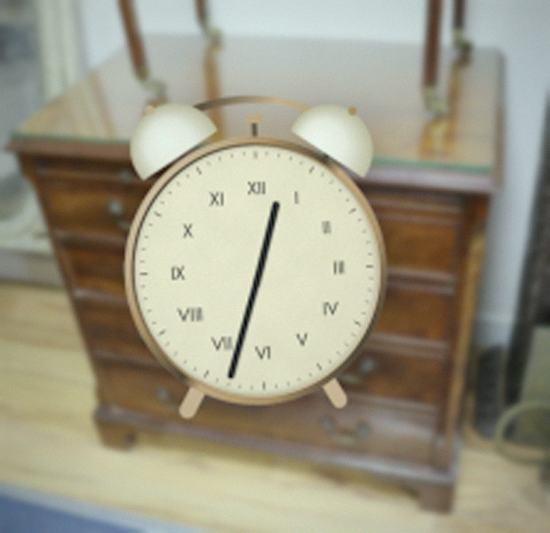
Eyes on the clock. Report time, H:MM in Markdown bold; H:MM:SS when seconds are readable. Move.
**12:33**
